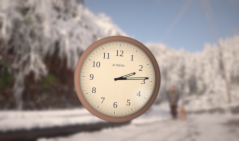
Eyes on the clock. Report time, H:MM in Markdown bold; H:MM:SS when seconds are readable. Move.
**2:14**
